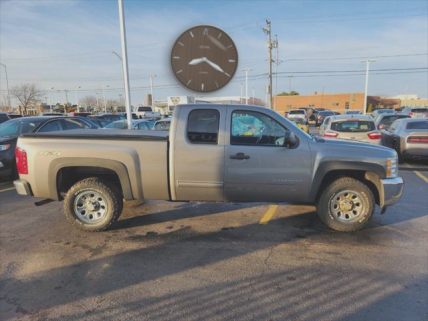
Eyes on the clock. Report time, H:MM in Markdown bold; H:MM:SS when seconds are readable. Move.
**8:20**
